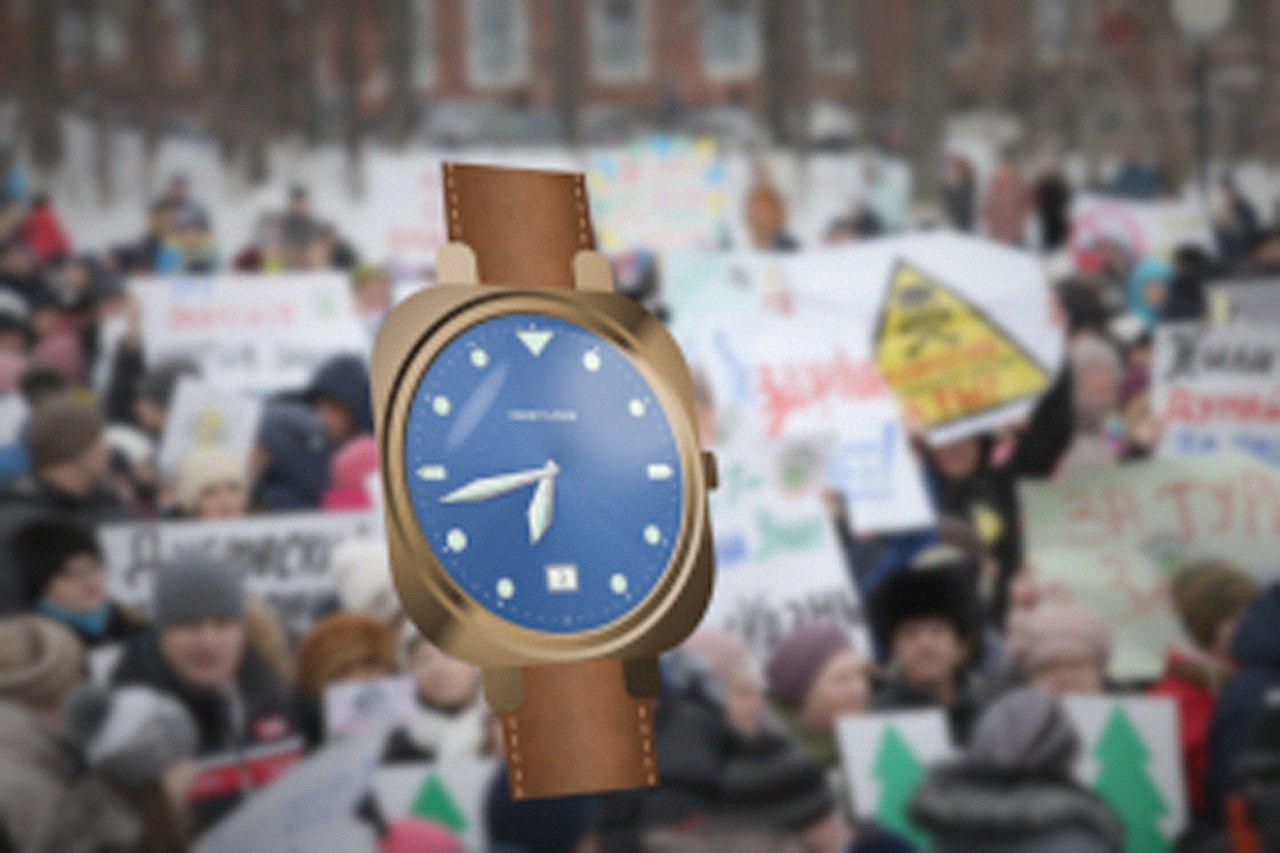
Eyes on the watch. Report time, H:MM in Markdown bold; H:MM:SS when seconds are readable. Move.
**6:43**
